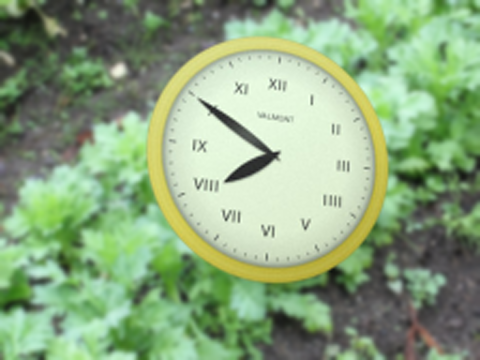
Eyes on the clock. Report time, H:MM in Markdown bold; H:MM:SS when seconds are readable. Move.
**7:50**
